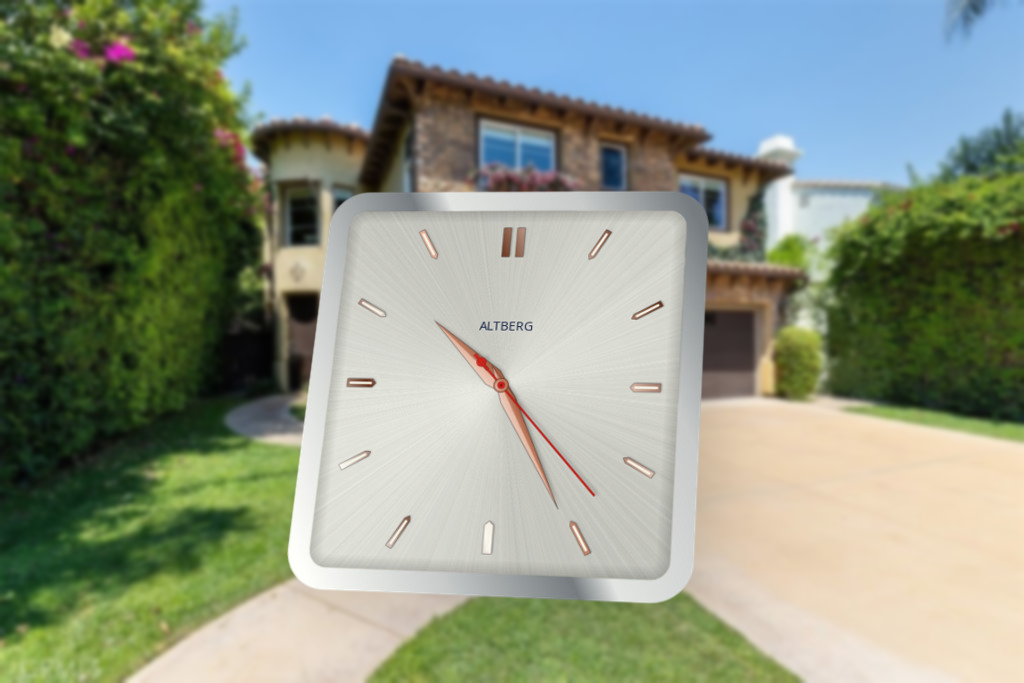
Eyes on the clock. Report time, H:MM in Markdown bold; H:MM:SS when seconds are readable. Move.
**10:25:23**
